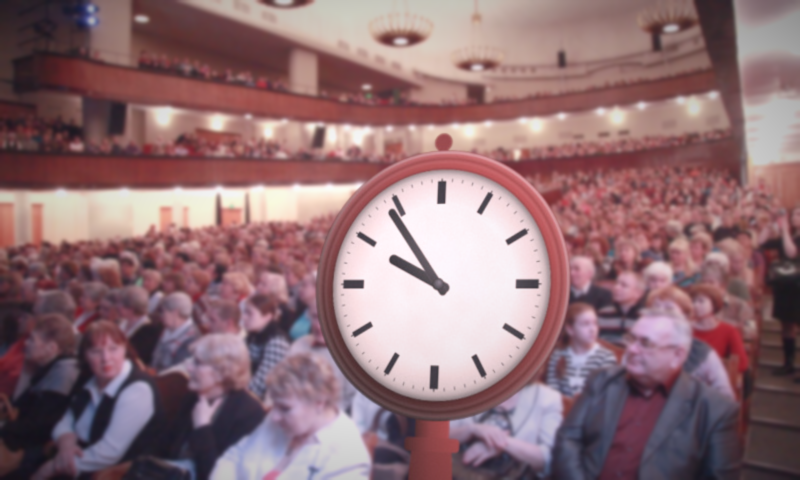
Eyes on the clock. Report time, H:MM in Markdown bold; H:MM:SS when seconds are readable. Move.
**9:54**
